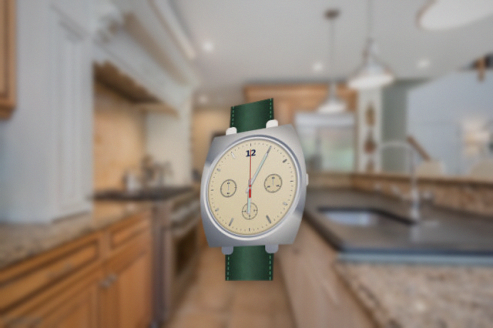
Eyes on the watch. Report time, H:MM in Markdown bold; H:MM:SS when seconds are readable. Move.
**6:05**
